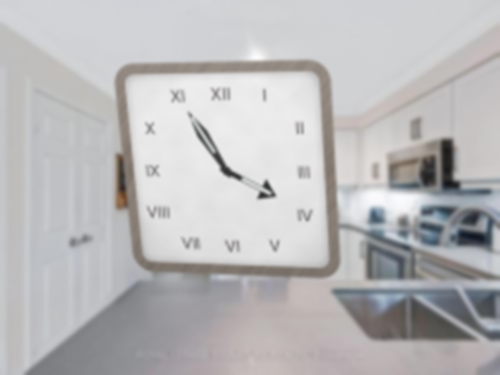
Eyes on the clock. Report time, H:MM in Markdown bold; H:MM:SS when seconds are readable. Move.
**3:55**
